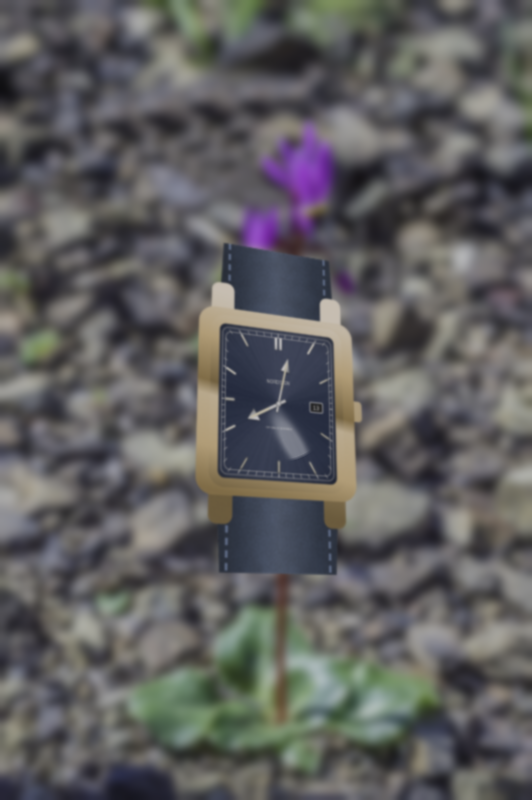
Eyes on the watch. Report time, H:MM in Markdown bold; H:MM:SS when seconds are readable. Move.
**8:02**
